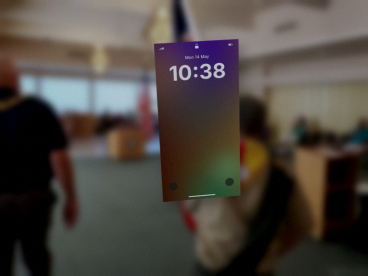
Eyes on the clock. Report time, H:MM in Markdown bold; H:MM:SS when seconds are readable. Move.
**10:38**
